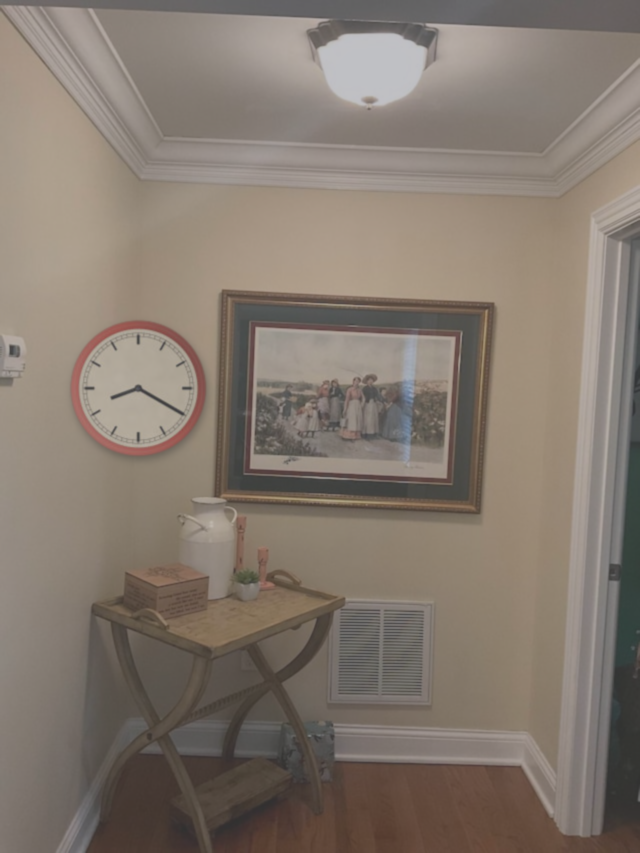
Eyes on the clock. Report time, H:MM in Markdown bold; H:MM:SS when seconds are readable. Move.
**8:20**
